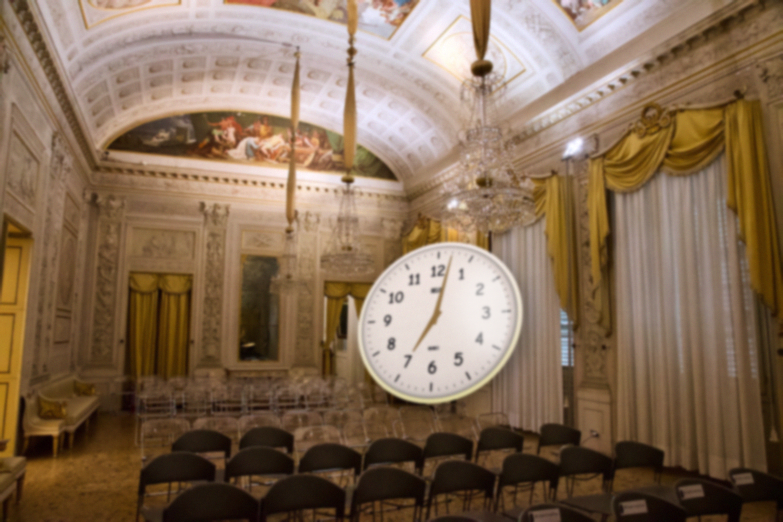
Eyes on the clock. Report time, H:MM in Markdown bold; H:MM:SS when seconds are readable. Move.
**7:02**
